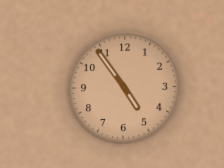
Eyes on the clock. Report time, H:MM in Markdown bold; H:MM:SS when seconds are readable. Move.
**4:54**
